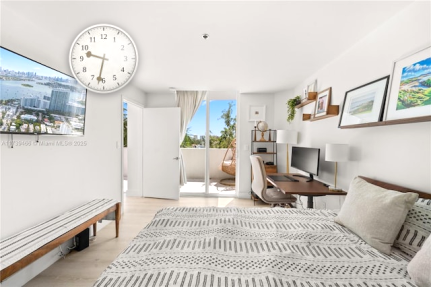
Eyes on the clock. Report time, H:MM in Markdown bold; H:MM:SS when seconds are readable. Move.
**9:32**
